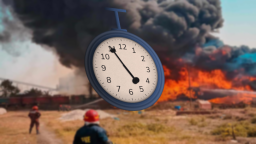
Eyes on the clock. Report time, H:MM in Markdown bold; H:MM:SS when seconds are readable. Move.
**4:55**
